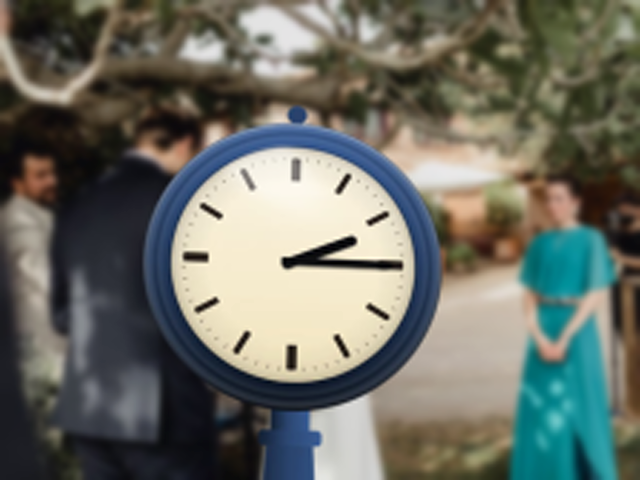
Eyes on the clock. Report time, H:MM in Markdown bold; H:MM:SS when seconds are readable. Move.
**2:15**
